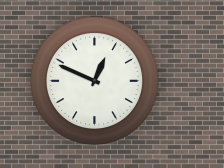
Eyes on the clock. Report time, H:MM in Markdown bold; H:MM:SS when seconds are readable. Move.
**12:49**
